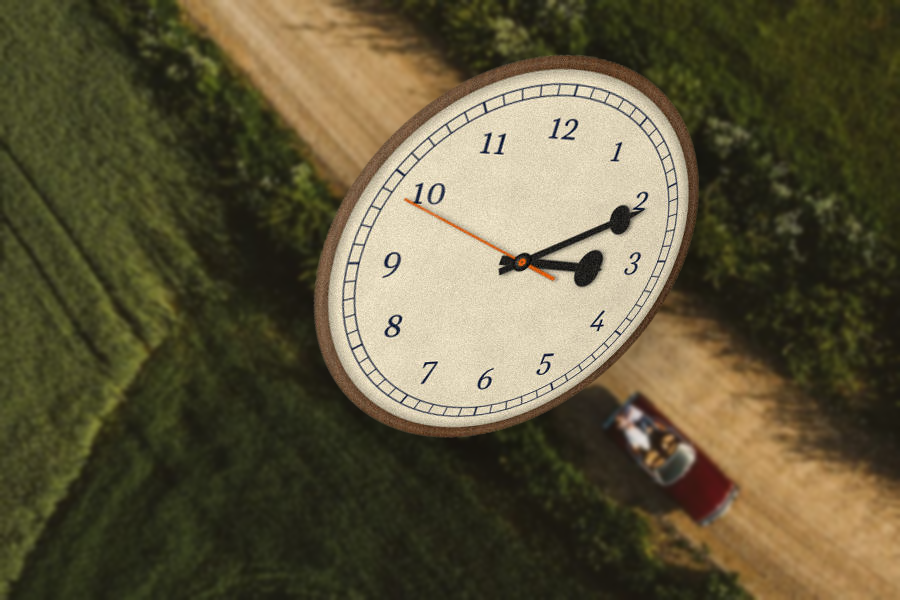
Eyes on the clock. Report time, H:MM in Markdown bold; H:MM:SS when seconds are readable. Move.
**3:10:49**
